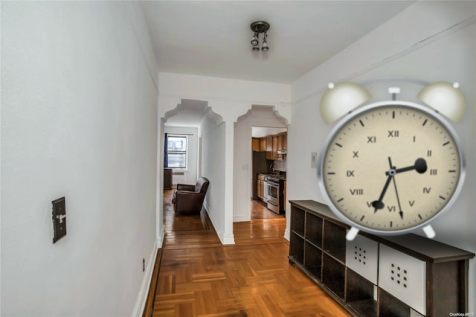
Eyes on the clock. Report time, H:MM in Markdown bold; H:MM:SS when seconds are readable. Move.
**2:33:28**
